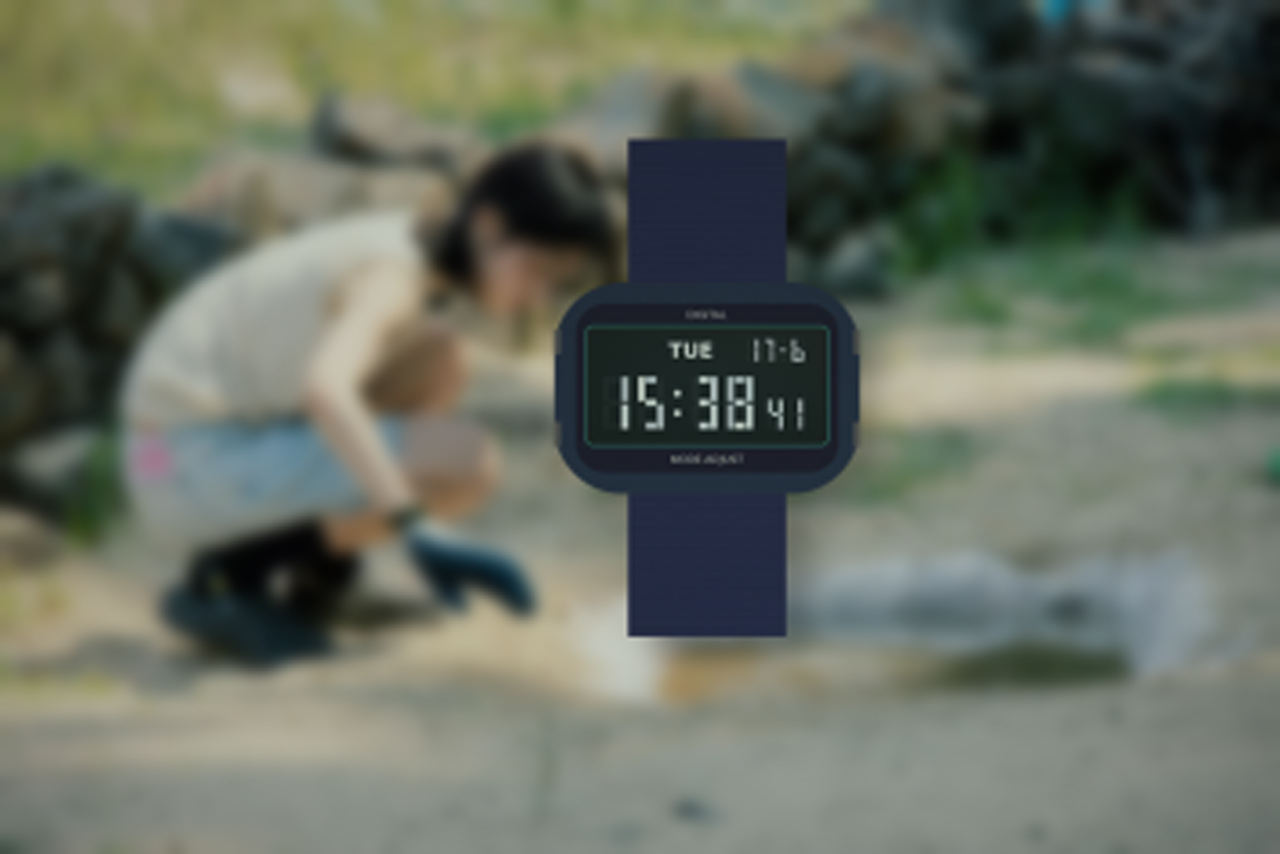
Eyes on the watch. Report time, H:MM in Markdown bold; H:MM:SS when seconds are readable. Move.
**15:38:41**
